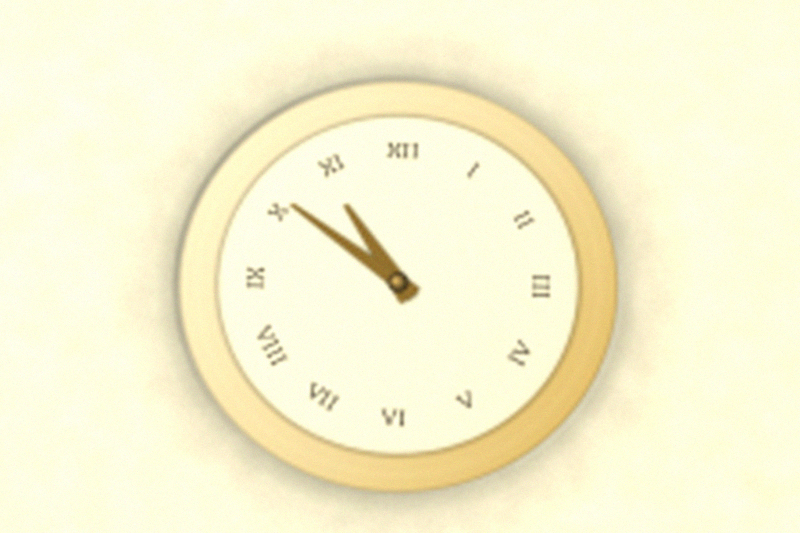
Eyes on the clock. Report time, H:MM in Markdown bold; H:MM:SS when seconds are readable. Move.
**10:51**
